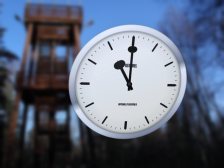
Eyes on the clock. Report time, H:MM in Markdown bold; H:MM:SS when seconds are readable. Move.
**11:00**
